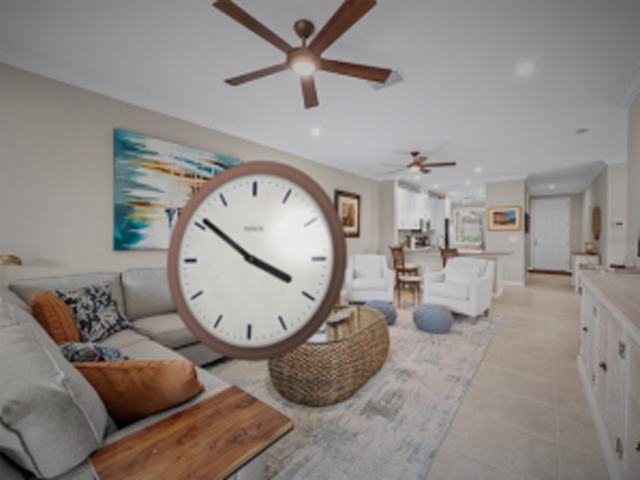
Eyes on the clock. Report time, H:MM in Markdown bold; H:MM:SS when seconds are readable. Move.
**3:51**
